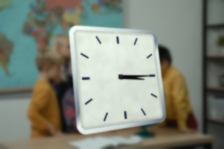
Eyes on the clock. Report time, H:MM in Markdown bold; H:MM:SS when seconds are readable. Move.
**3:15**
